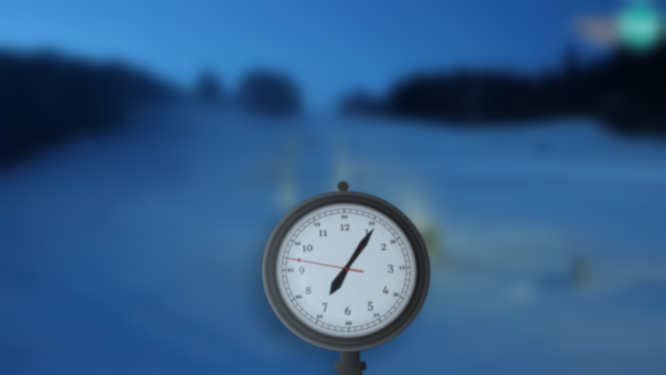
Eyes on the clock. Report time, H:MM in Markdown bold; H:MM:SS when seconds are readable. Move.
**7:05:47**
